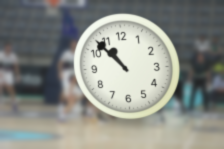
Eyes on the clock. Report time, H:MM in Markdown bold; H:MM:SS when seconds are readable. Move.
**10:53**
